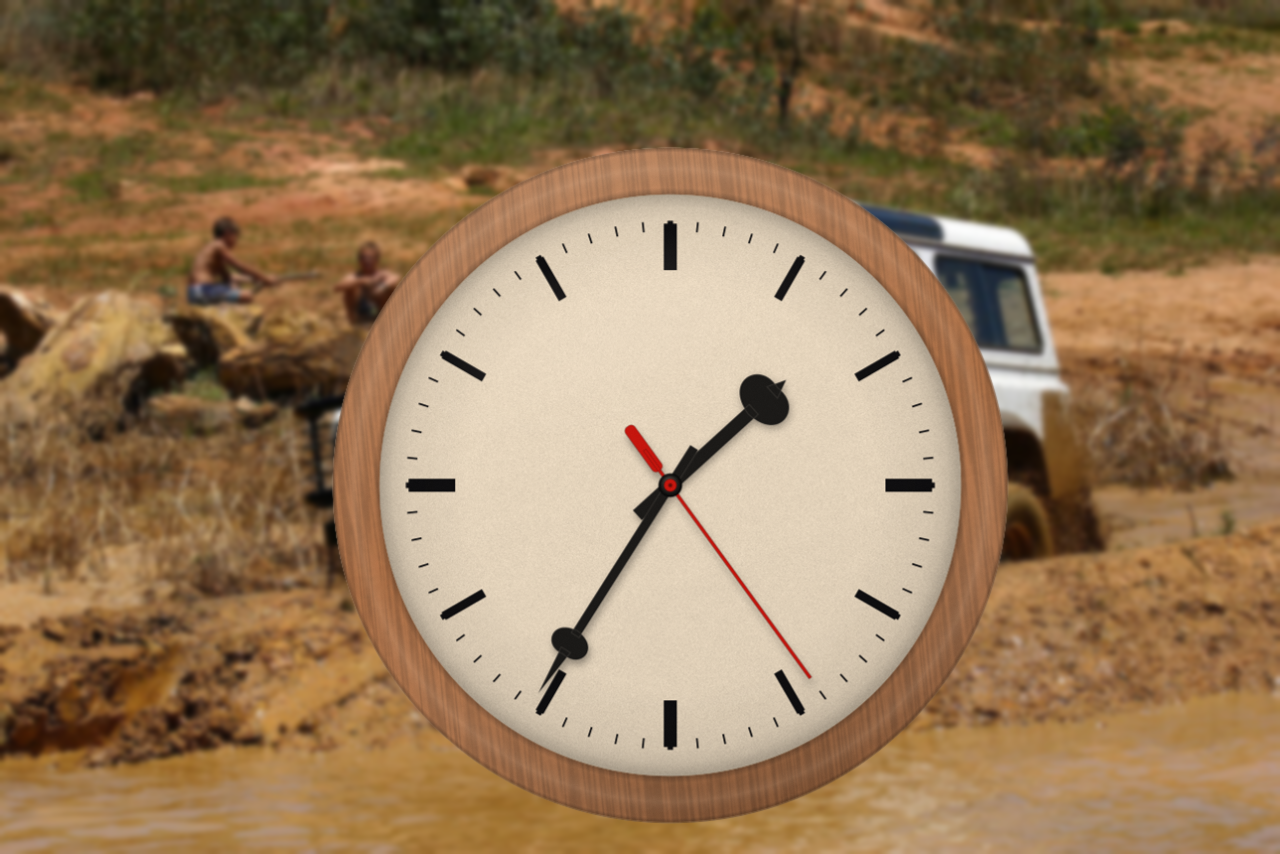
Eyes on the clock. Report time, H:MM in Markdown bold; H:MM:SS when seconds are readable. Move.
**1:35:24**
